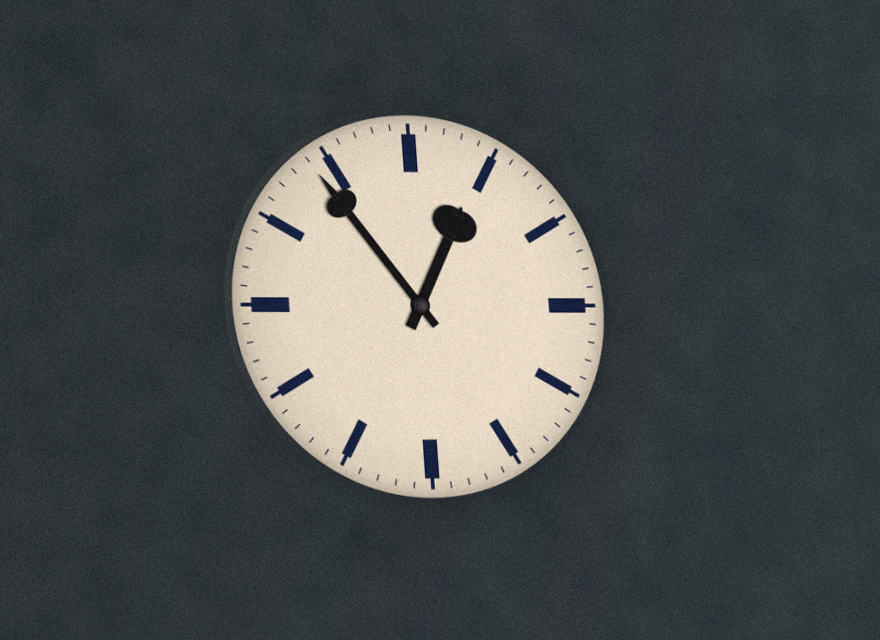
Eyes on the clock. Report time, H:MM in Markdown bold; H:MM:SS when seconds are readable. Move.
**12:54**
